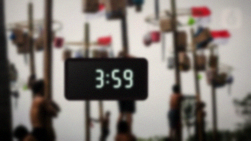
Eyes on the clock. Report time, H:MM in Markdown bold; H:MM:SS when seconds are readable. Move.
**3:59**
